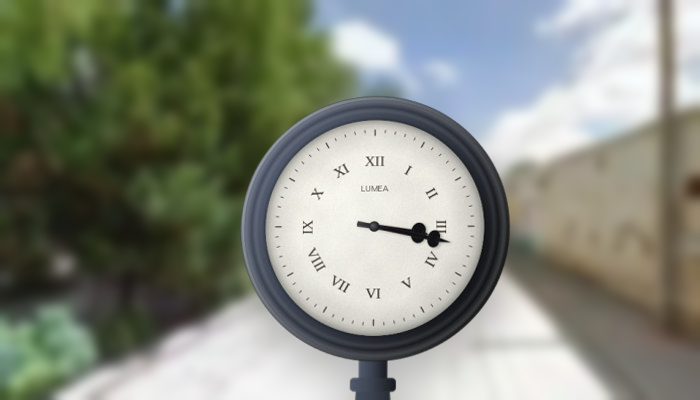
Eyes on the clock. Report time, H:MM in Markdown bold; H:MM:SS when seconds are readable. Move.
**3:17**
